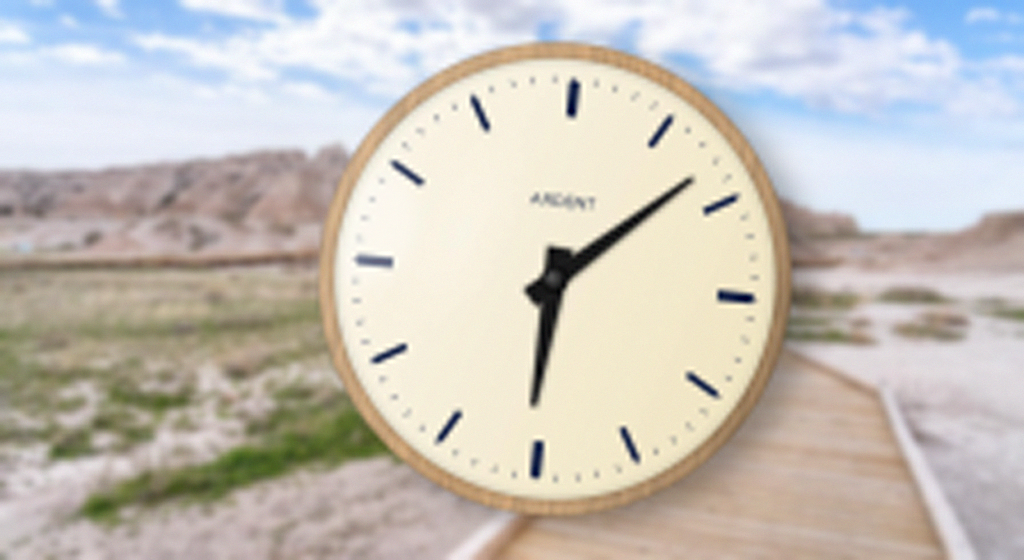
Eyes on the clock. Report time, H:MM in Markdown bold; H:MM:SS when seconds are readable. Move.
**6:08**
